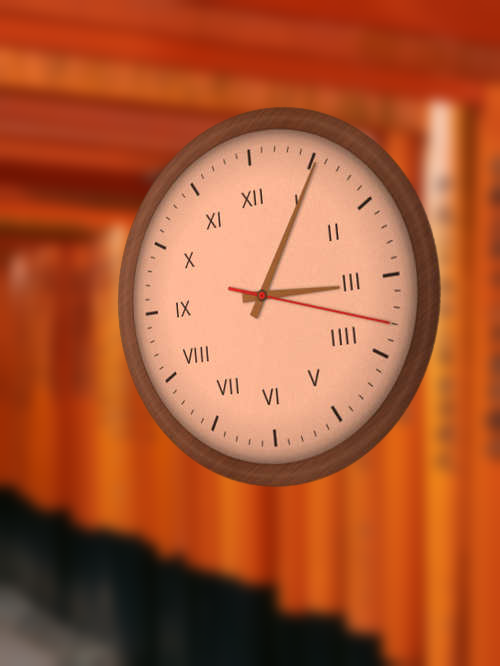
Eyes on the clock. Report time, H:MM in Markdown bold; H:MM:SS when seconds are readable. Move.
**3:05:18**
